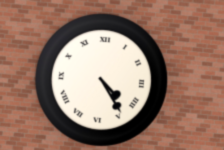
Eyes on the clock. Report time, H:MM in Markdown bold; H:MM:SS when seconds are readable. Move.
**4:24**
